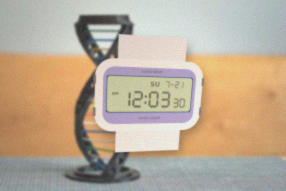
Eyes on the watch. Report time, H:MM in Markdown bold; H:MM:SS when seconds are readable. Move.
**12:03:30**
